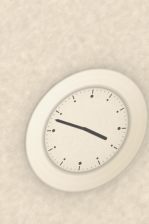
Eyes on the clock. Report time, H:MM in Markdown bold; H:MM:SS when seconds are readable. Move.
**3:48**
